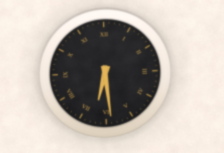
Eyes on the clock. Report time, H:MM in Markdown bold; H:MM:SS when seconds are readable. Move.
**6:29**
